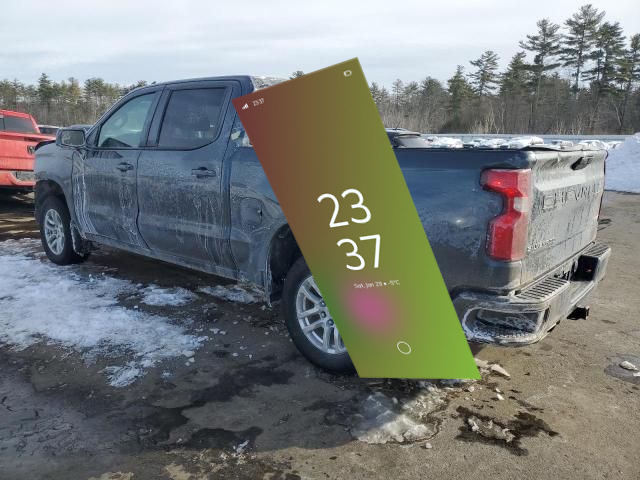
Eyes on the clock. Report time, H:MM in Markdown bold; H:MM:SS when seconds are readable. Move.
**23:37**
